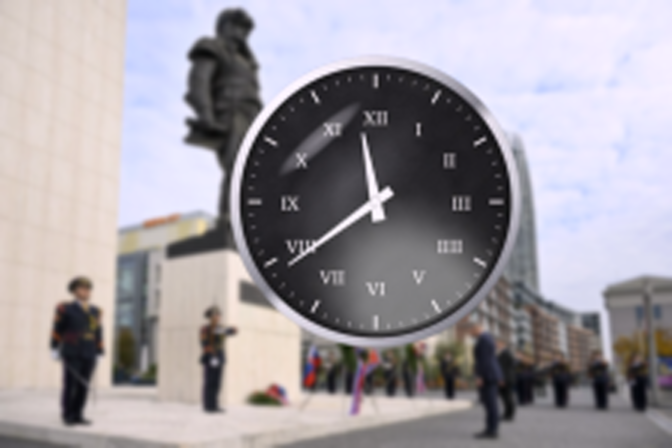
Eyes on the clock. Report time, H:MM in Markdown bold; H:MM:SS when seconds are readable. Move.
**11:39**
